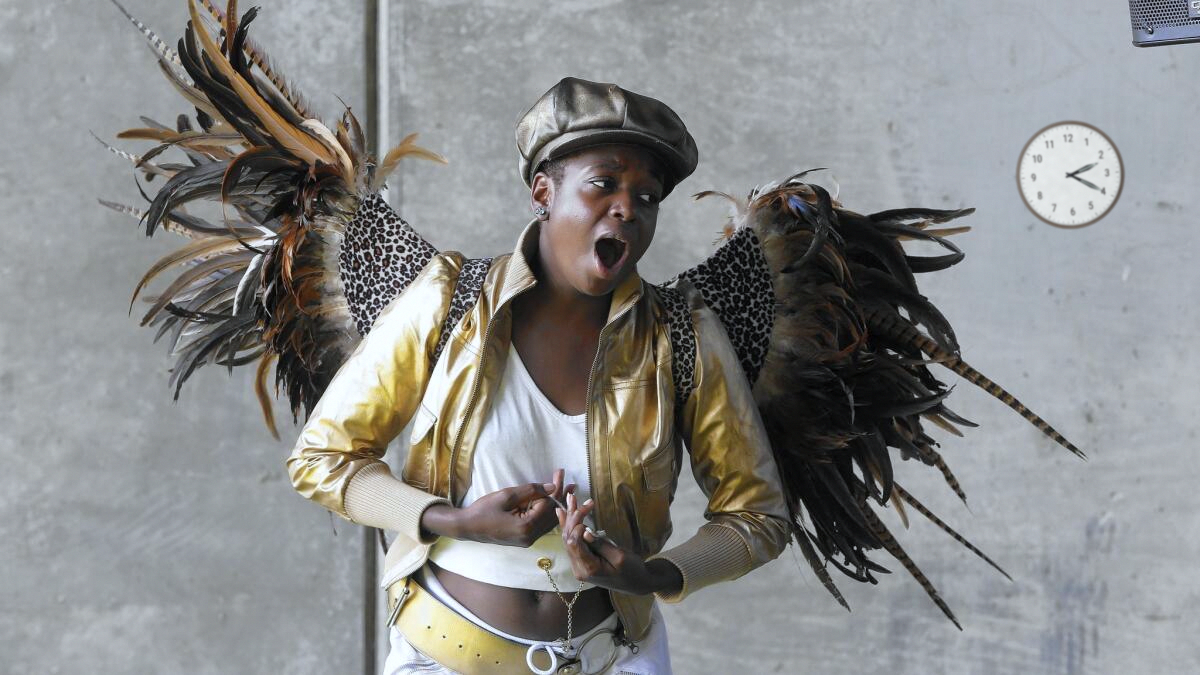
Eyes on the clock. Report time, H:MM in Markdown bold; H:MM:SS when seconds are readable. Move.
**2:20**
